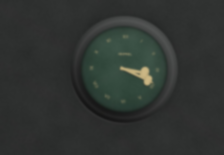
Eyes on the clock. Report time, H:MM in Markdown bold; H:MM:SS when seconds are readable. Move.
**3:19**
